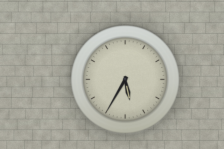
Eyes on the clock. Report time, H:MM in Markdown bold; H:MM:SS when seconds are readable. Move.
**5:35**
